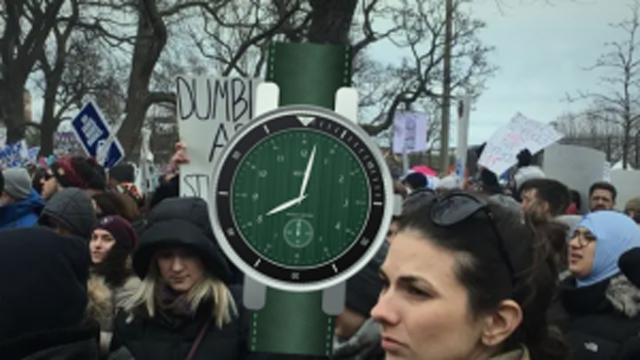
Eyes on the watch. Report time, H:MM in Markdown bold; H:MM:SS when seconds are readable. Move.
**8:02**
